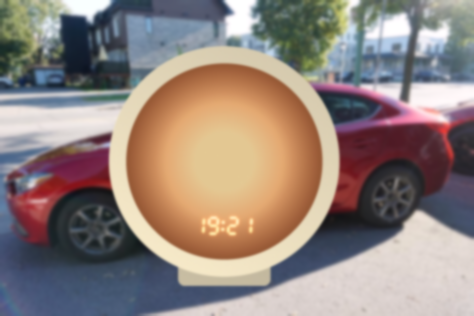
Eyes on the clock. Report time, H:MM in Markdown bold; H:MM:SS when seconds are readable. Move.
**19:21**
